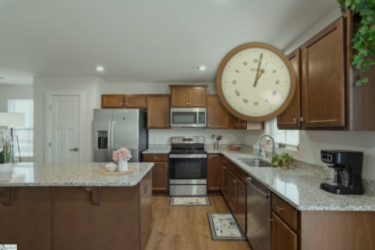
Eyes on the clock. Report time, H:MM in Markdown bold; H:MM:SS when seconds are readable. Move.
**1:02**
